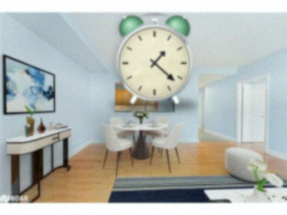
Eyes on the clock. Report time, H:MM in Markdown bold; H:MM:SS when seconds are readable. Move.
**1:22**
